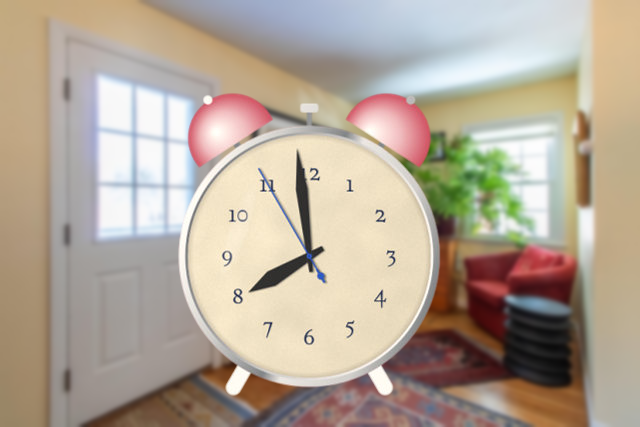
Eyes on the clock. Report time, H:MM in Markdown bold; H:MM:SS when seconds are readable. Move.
**7:58:55**
